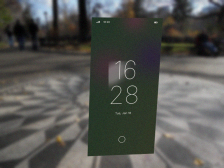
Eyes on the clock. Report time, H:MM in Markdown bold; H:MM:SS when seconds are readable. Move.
**16:28**
